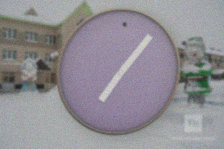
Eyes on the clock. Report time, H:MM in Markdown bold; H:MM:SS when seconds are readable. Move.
**7:06**
